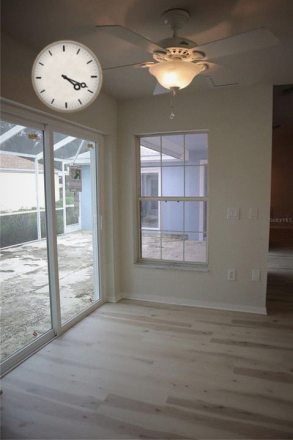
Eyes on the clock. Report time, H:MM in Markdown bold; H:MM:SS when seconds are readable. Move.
**4:19**
